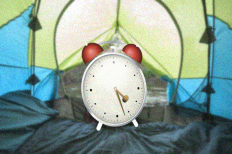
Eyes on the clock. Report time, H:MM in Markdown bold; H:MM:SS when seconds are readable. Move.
**4:27**
